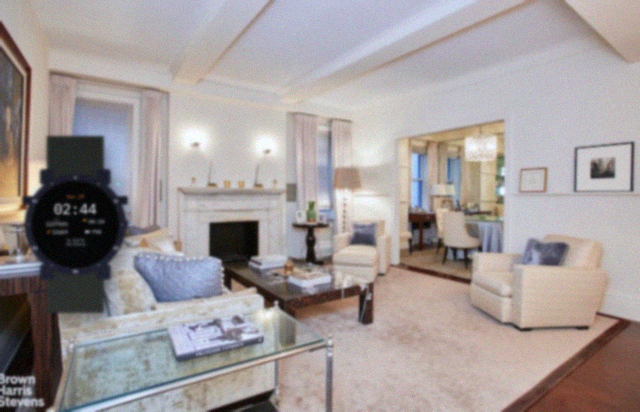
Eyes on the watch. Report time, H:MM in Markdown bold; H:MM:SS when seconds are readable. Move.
**2:44**
